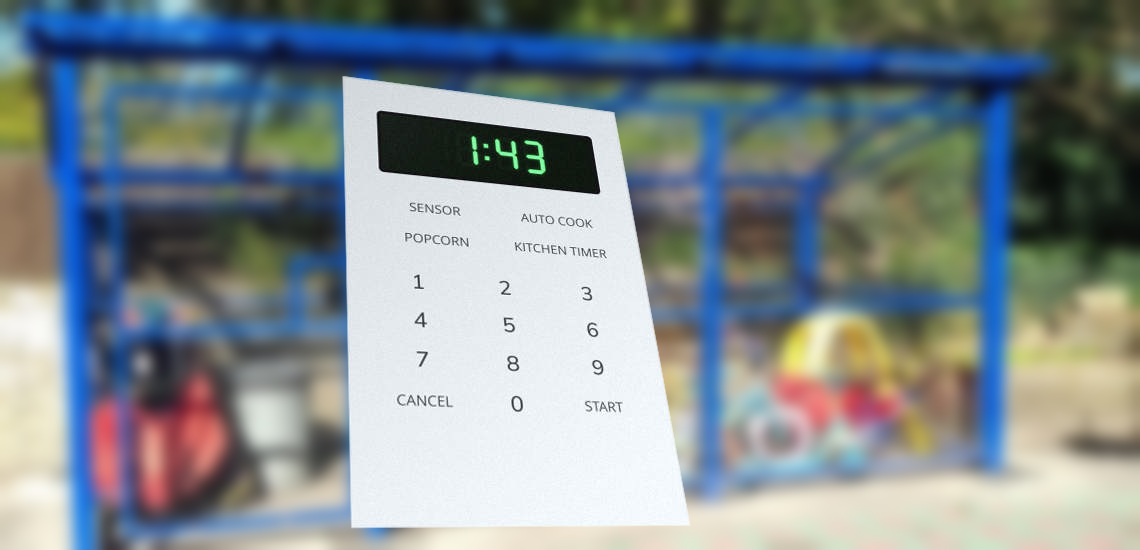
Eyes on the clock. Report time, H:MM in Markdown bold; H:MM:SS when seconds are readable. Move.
**1:43**
